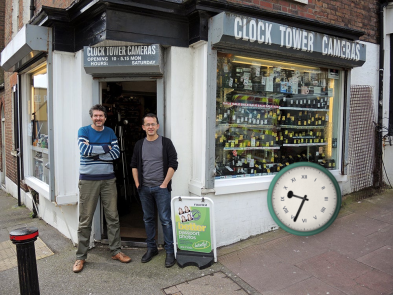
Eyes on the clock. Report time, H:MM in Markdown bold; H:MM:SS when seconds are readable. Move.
**9:34**
